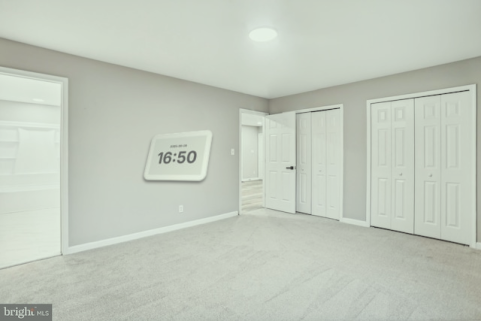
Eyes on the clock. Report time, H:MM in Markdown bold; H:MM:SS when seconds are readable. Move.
**16:50**
